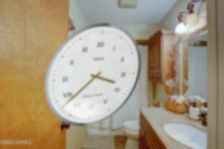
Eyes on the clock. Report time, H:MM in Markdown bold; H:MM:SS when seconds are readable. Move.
**3:38**
